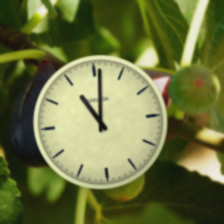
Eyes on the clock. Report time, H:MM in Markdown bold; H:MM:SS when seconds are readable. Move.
**11:01**
